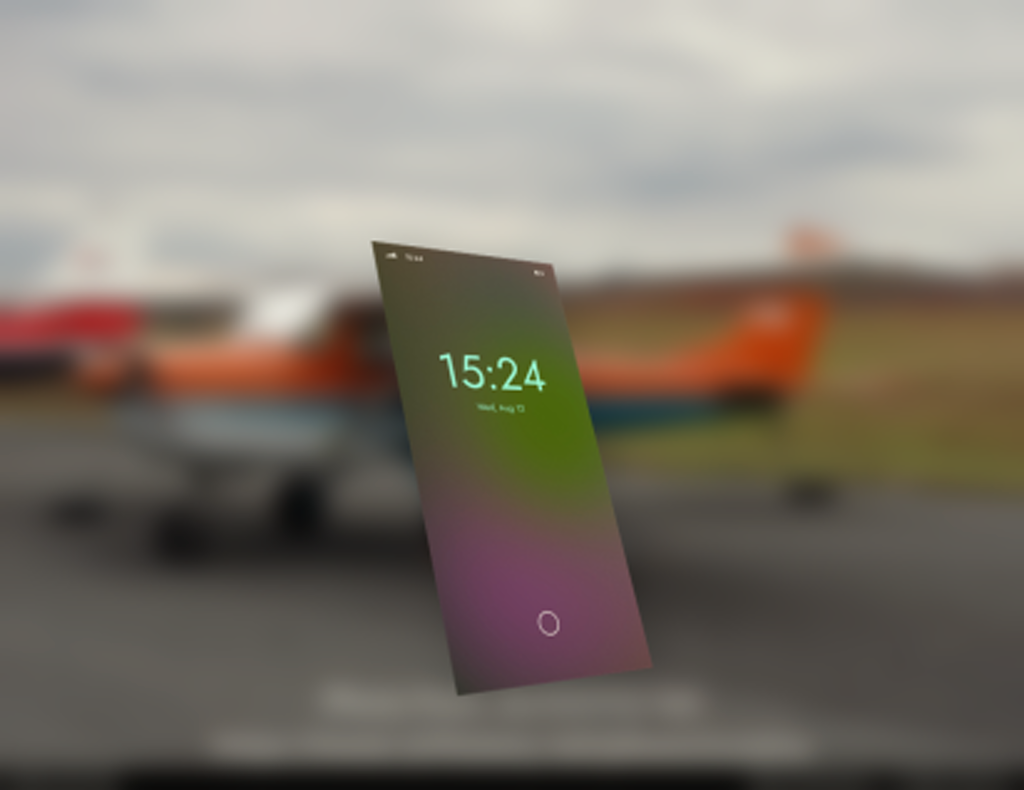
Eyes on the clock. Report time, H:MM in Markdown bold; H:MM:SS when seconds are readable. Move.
**15:24**
